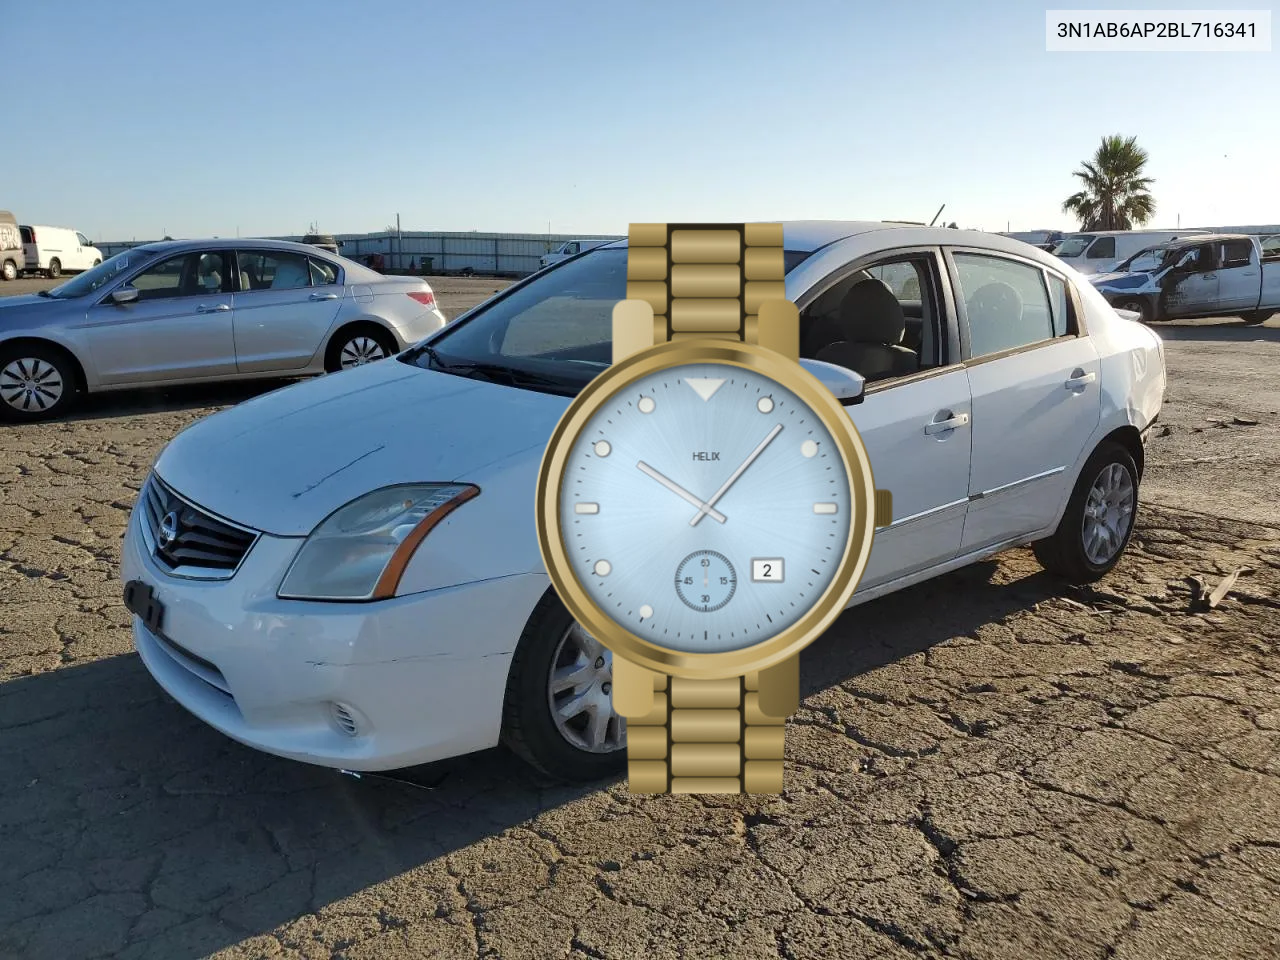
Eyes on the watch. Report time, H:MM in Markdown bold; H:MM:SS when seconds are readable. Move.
**10:07**
